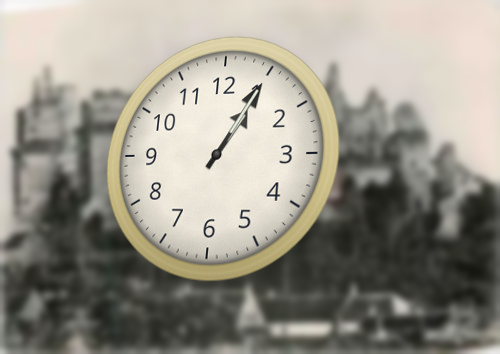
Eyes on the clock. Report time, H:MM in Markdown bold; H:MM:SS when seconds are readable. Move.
**1:05**
